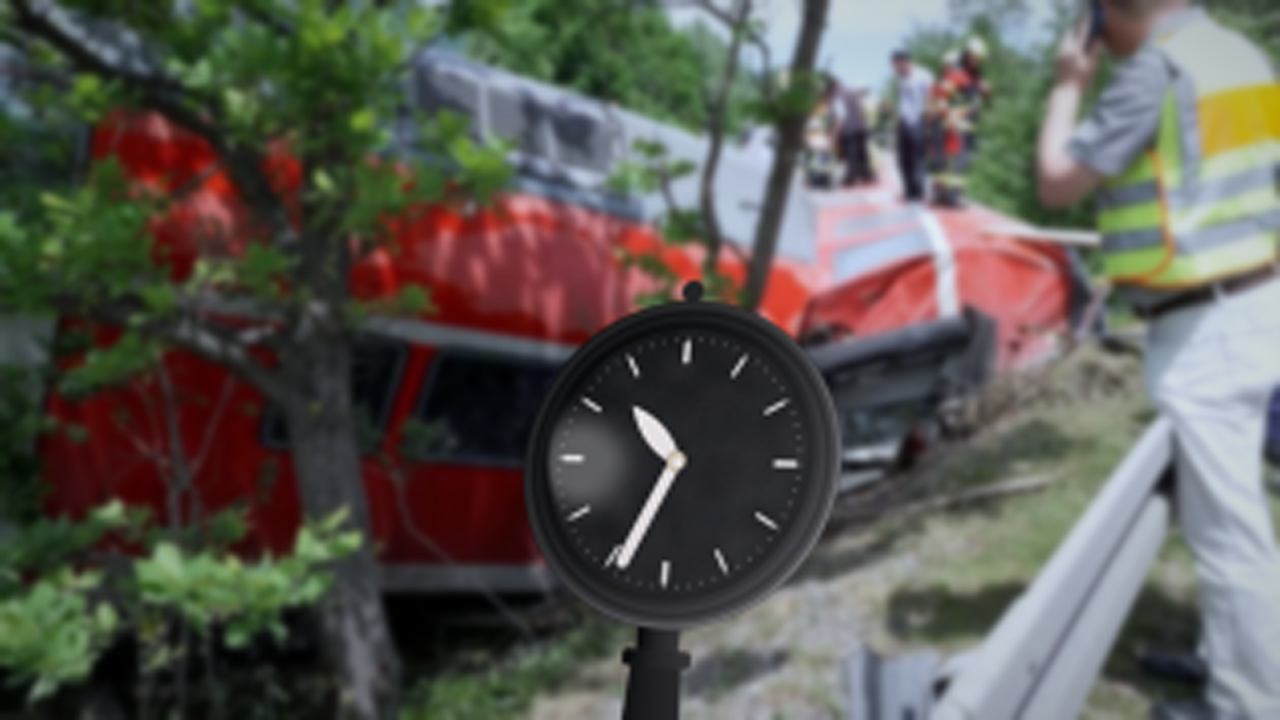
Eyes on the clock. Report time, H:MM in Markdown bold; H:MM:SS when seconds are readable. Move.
**10:34**
